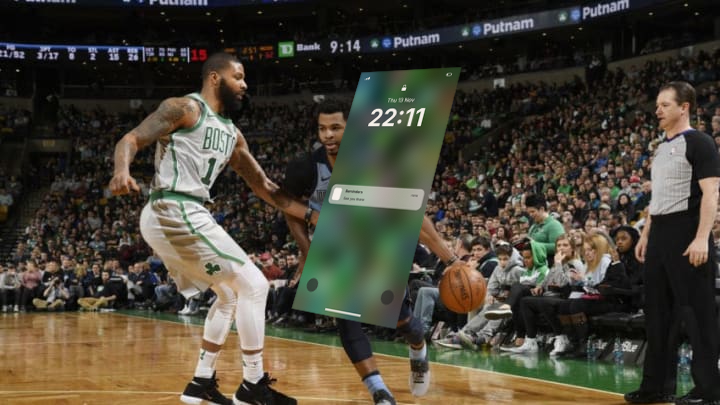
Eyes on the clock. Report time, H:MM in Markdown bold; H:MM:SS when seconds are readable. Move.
**22:11**
